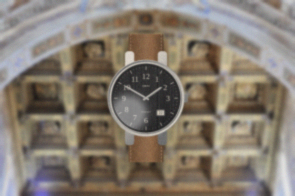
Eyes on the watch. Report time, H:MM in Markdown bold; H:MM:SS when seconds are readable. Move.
**1:50**
